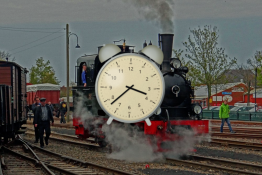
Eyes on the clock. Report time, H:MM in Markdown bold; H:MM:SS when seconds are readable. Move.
**3:38**
